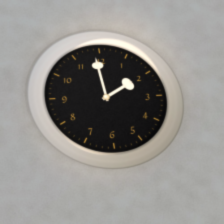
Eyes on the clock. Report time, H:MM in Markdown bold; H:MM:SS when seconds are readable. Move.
**1:59**
